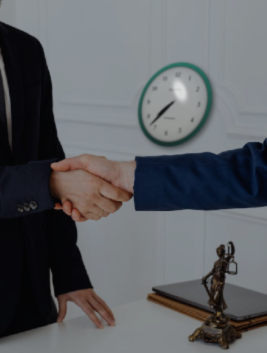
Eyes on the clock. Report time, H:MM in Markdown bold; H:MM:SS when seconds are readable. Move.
**7:37**
